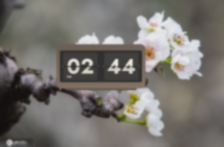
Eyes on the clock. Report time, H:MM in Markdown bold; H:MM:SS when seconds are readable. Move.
**2:44**
